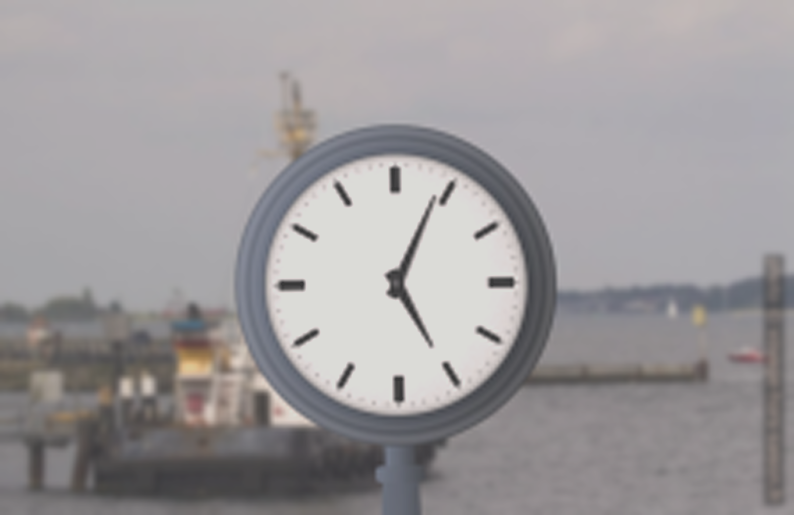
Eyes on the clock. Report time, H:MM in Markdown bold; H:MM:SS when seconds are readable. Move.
**5:04**
